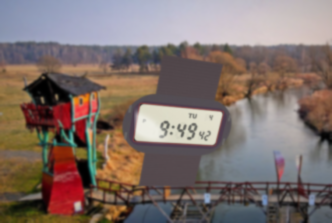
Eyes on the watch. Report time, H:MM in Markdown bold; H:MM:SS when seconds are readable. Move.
**9:49:42**
